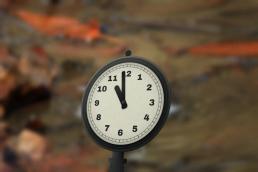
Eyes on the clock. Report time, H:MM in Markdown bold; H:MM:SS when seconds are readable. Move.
**10:59**
